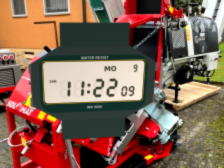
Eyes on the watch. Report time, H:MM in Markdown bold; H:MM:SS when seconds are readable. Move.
**11:22:09**
